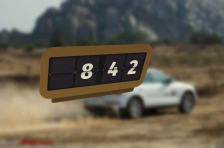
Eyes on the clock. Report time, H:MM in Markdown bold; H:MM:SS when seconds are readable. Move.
**8:42**
